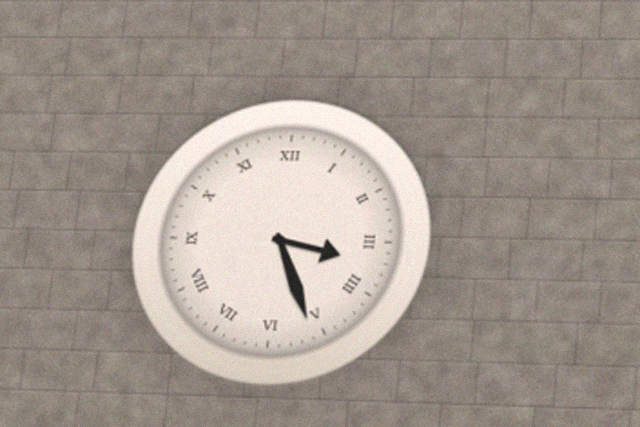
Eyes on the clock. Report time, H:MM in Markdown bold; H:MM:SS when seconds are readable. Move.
**3:26**
